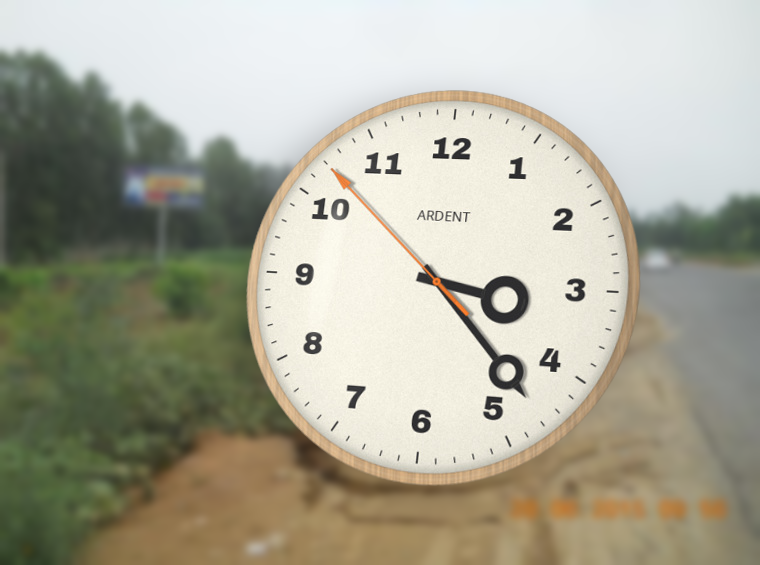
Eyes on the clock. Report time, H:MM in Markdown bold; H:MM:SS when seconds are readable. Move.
**3:22:52**
